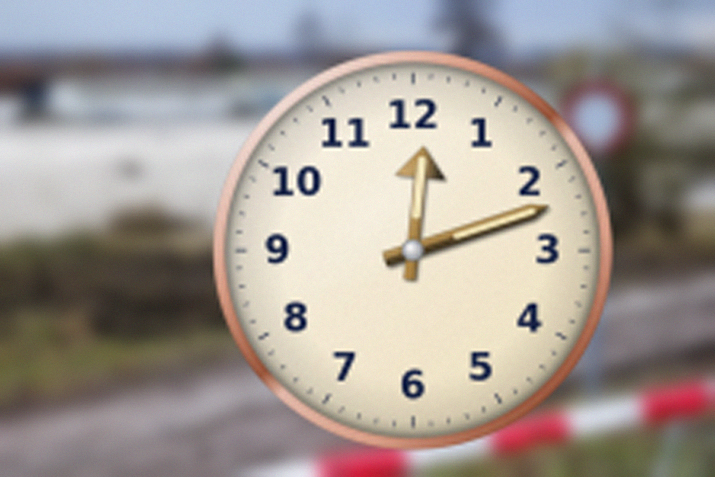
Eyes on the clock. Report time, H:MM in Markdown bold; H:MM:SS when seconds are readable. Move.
**12:12**
